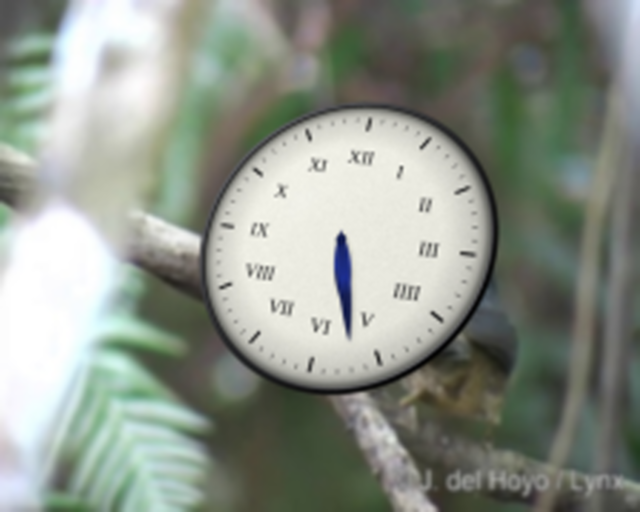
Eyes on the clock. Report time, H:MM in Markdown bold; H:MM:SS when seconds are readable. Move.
**5:27**
